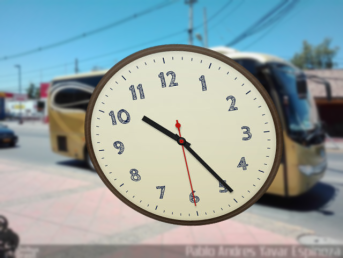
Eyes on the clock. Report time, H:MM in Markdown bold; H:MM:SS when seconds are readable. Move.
**10:24:30**
